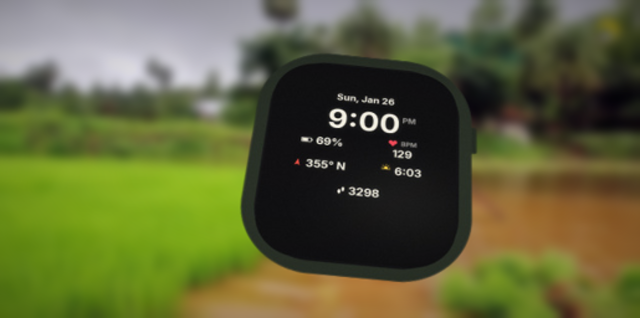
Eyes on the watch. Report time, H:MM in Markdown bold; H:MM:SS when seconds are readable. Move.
**9:00**
